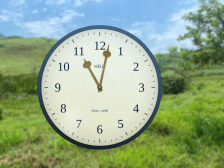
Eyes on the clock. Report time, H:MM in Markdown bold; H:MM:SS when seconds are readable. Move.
**11:02**
